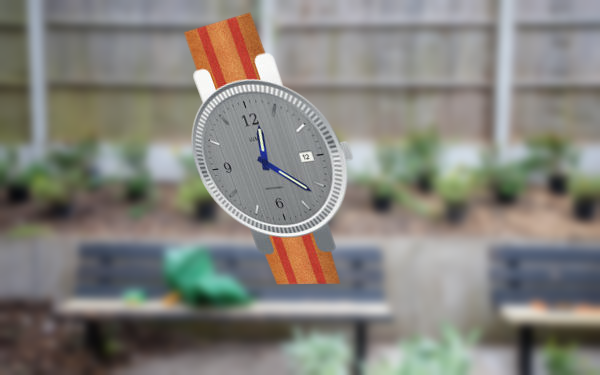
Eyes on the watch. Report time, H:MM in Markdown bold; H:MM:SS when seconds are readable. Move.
**12:22**
